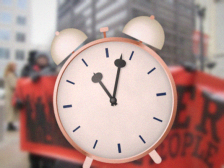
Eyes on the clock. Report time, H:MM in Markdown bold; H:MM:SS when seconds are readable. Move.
**11:03**
